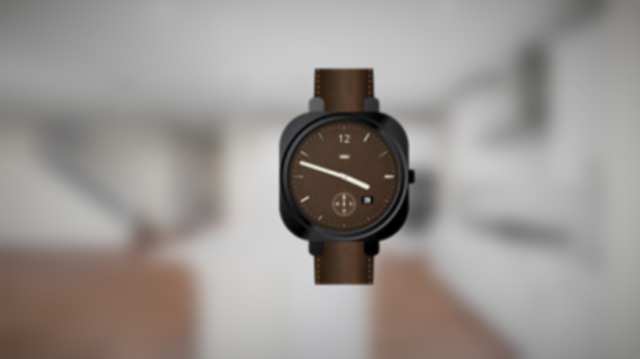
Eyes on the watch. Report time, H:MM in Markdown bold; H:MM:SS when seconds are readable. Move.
**3:48**
